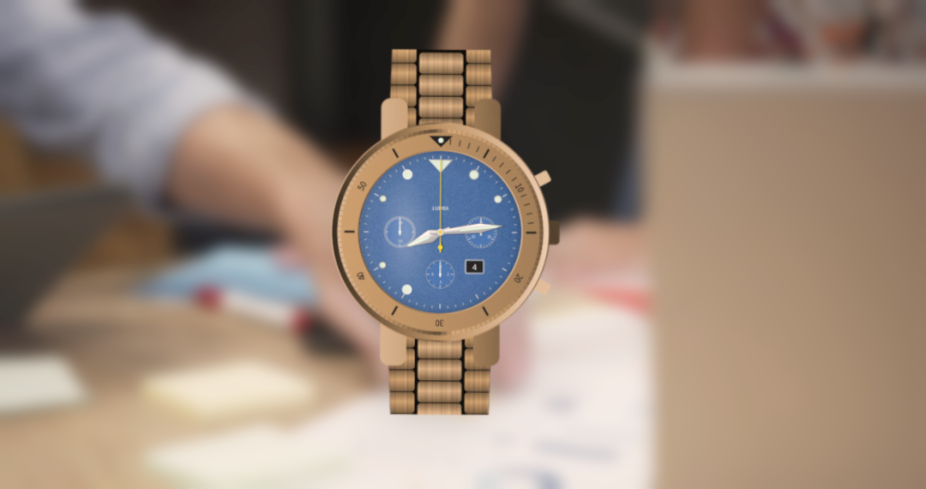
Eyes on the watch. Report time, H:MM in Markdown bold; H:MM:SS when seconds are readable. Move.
**8:14**
